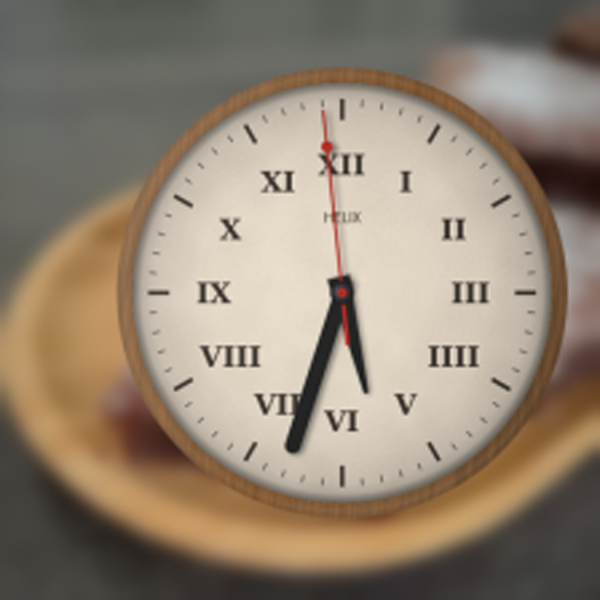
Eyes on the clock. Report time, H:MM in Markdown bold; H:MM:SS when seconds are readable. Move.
**5:32:59**
